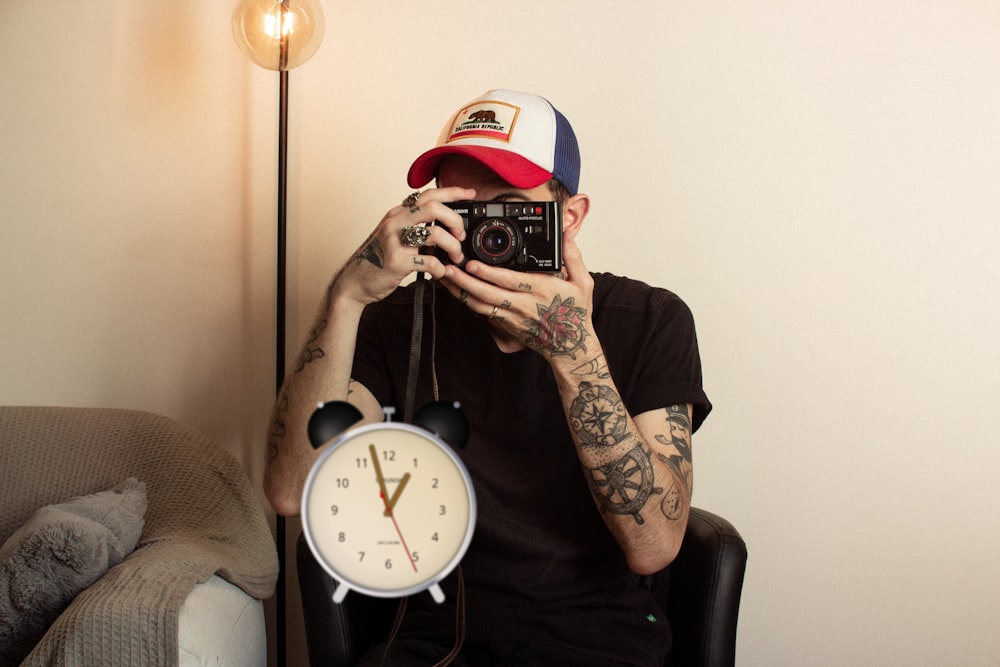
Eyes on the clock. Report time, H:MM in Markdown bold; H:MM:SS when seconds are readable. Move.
**12:57:26**
